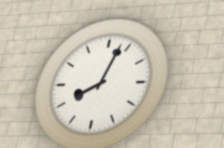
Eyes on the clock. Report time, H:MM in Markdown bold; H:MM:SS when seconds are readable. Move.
**8:03**
